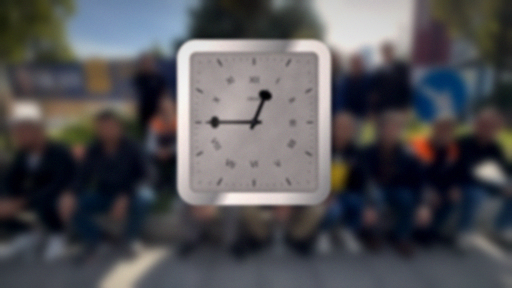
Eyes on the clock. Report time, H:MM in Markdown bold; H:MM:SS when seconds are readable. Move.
**12:45**
